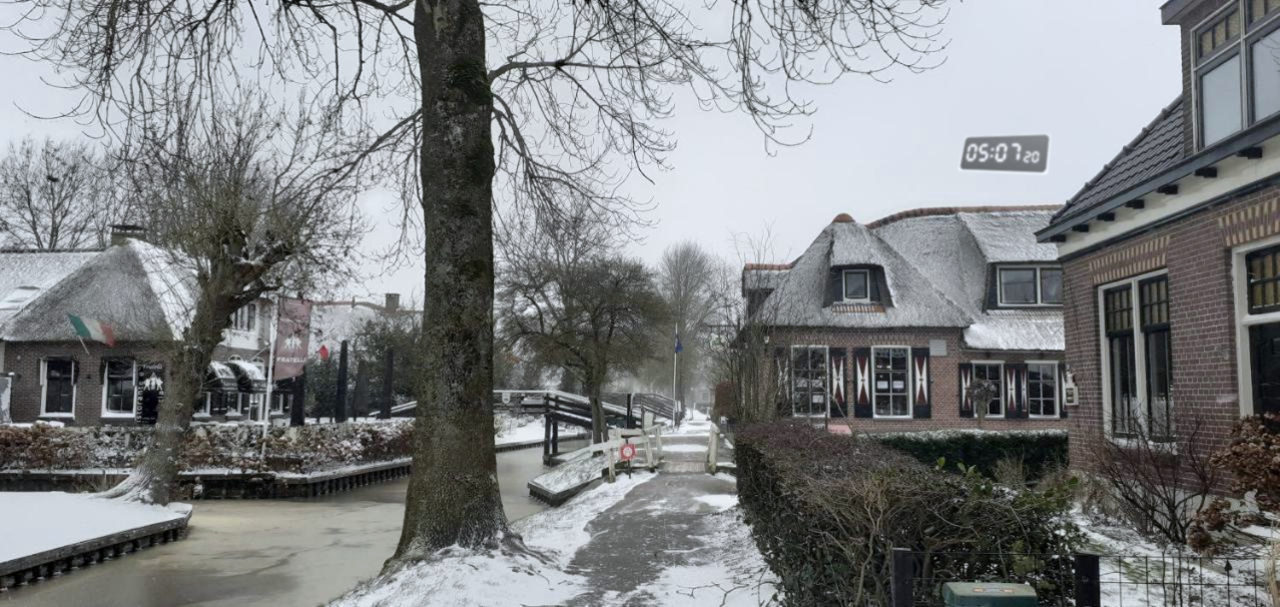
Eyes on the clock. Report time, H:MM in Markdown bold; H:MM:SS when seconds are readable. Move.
**5:07**
